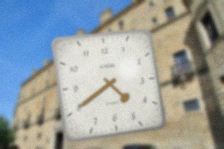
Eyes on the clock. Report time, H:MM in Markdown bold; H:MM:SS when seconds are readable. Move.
**4:40**
